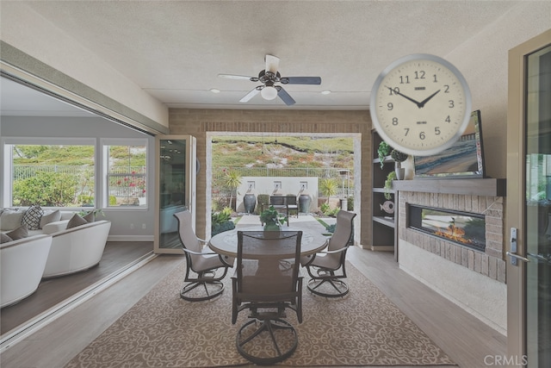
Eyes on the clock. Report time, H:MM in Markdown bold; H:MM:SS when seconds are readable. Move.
**1:50**
